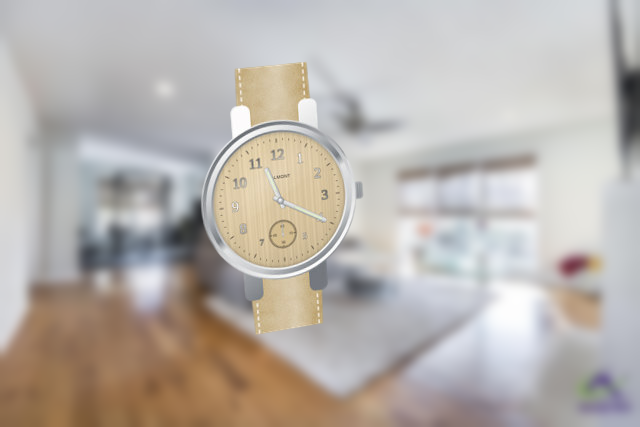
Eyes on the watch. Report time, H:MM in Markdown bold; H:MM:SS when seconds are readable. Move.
**11:20**
